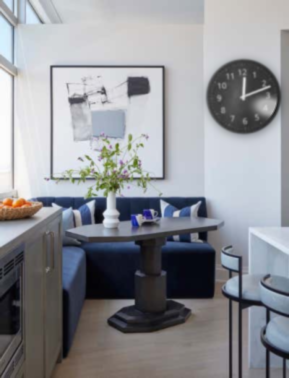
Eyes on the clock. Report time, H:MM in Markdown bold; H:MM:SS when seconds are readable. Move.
**12:12**
